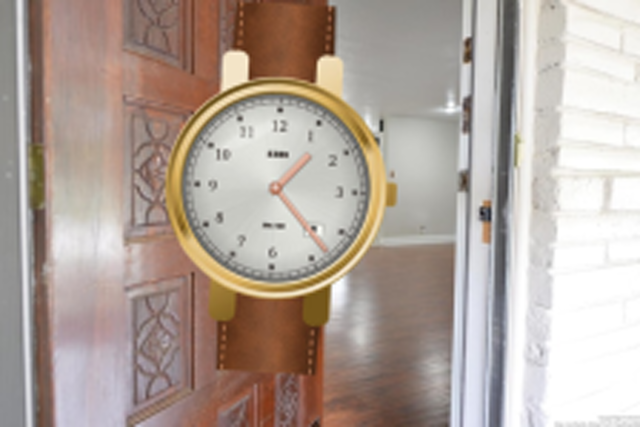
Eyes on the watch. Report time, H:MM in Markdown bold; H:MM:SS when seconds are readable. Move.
**1:23**
